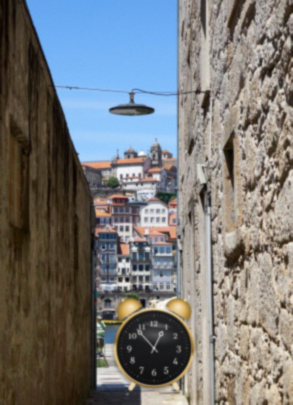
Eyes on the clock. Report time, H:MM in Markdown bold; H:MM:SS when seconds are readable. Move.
**12:53**
